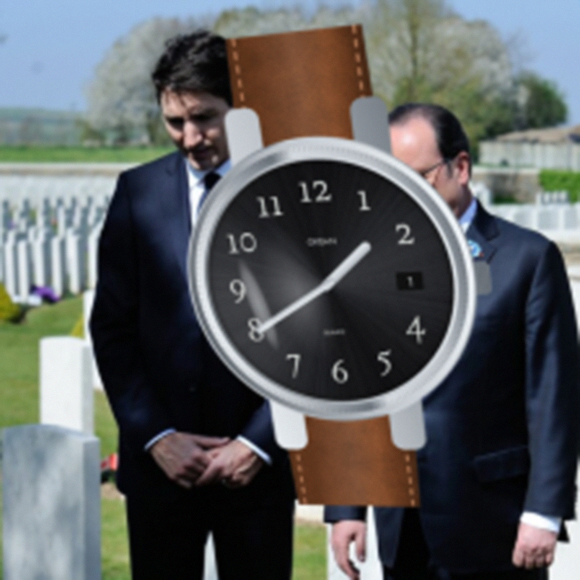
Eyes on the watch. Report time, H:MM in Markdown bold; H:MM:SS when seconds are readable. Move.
**1:40**
